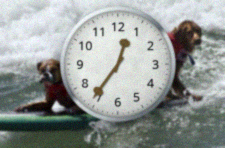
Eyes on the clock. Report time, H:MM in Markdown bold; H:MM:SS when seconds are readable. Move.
**12:36**
